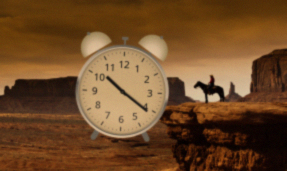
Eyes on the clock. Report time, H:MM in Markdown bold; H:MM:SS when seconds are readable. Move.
**10:21**
